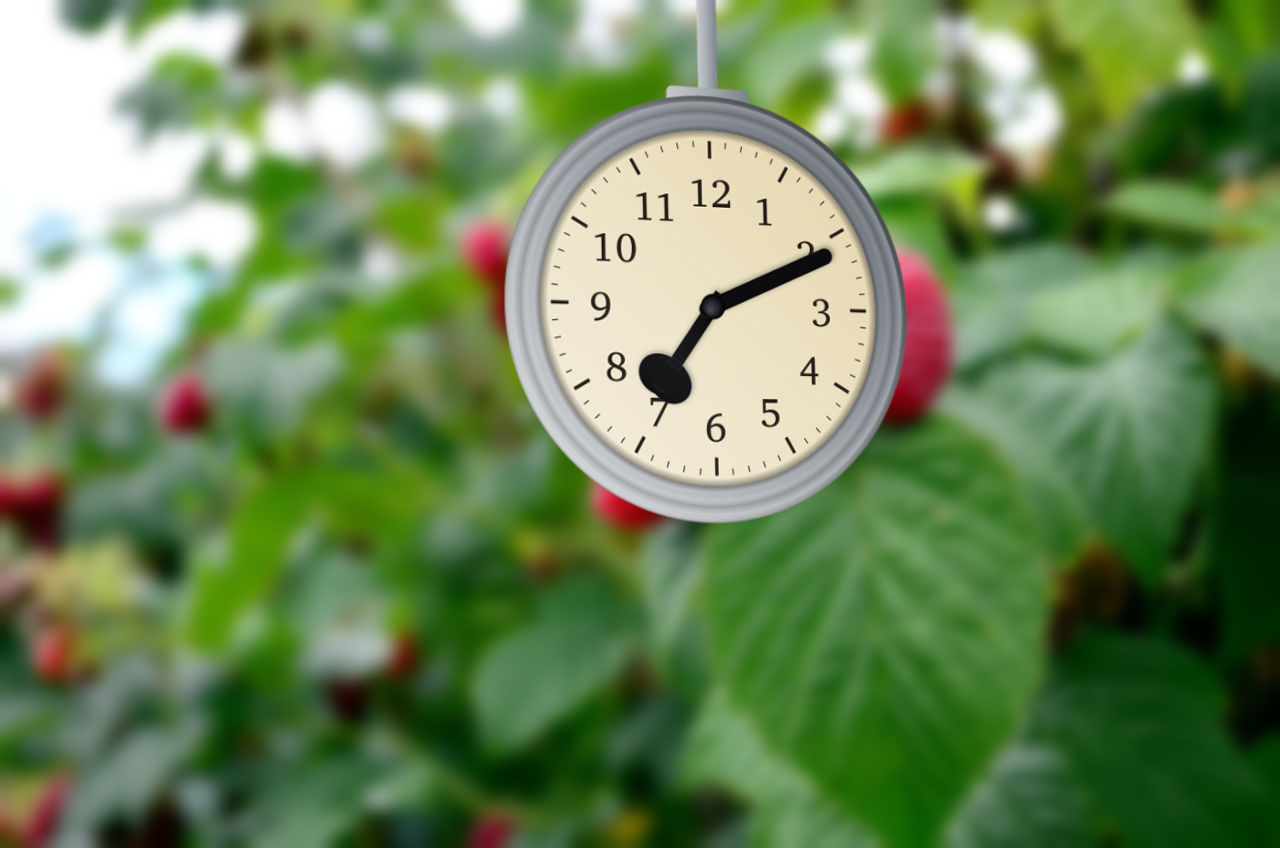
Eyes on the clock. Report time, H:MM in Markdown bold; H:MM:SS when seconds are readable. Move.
**7:11**
